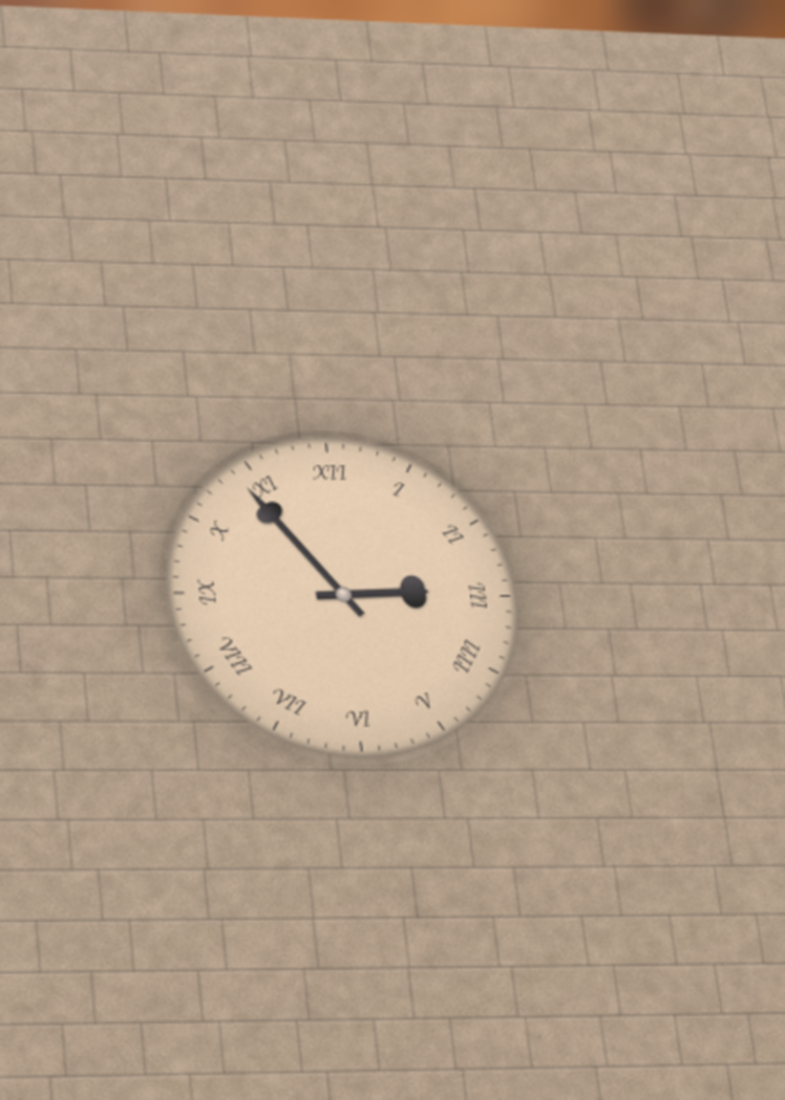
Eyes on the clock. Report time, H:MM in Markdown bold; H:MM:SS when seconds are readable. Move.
**2:54**
